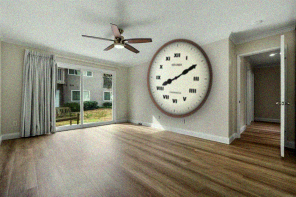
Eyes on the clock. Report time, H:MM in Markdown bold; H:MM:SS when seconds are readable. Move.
**8:10**
